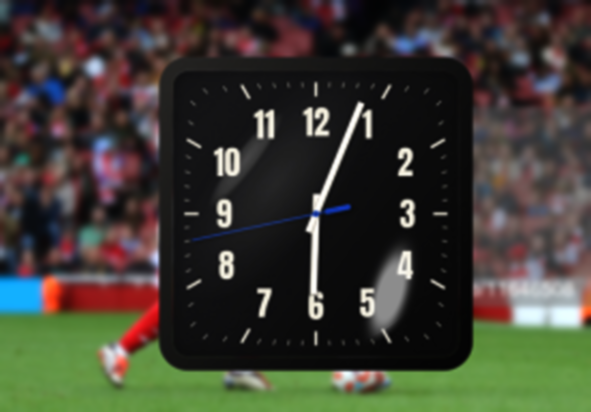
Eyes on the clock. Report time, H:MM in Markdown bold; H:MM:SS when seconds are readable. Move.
**6:03:43**
